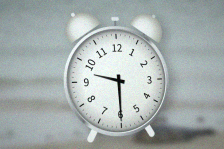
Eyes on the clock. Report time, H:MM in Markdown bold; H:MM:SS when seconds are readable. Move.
**9:30**
